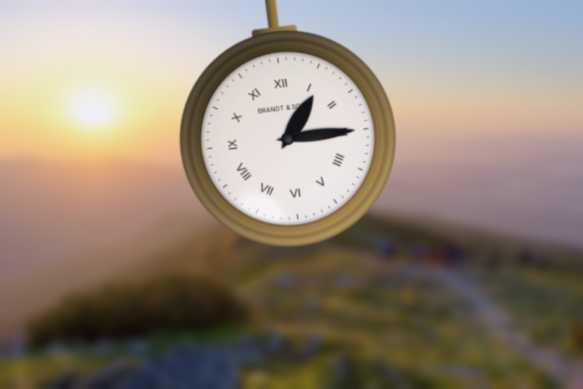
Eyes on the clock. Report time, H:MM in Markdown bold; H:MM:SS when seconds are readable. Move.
**1:15**
